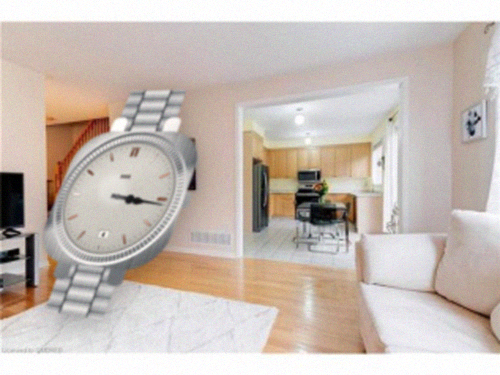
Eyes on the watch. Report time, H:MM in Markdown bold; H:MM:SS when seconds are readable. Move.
**3:16**
